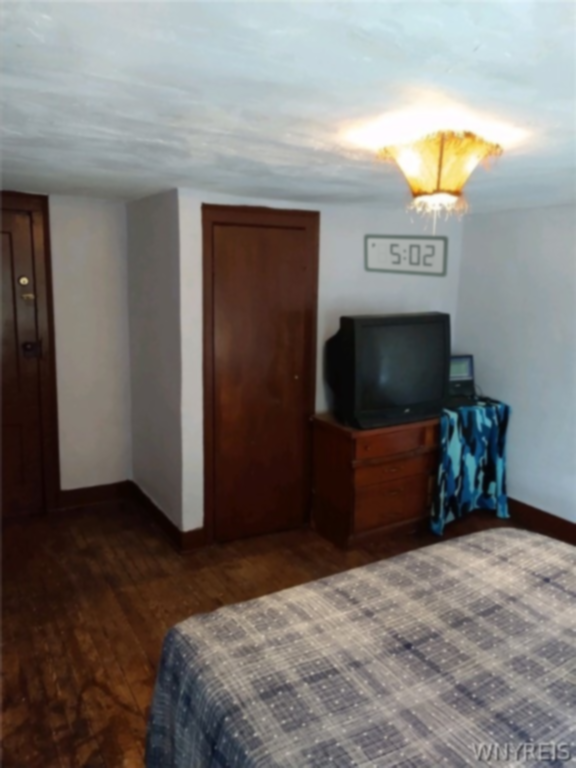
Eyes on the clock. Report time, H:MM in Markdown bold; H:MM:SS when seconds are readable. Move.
**5:02**
